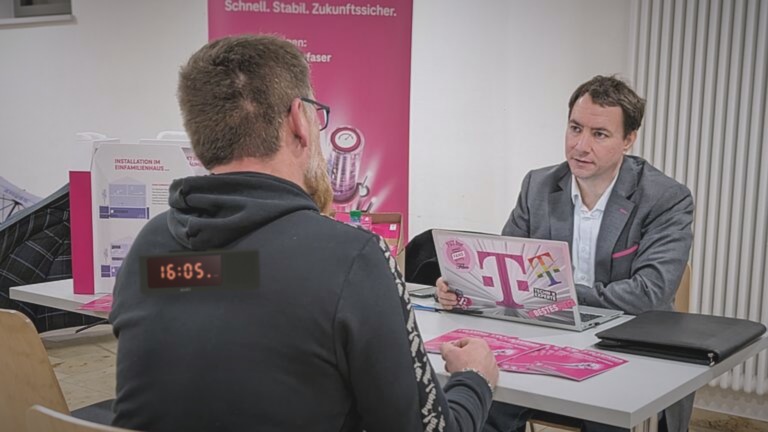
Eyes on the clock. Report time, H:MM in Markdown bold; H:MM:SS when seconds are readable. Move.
**16:05**
